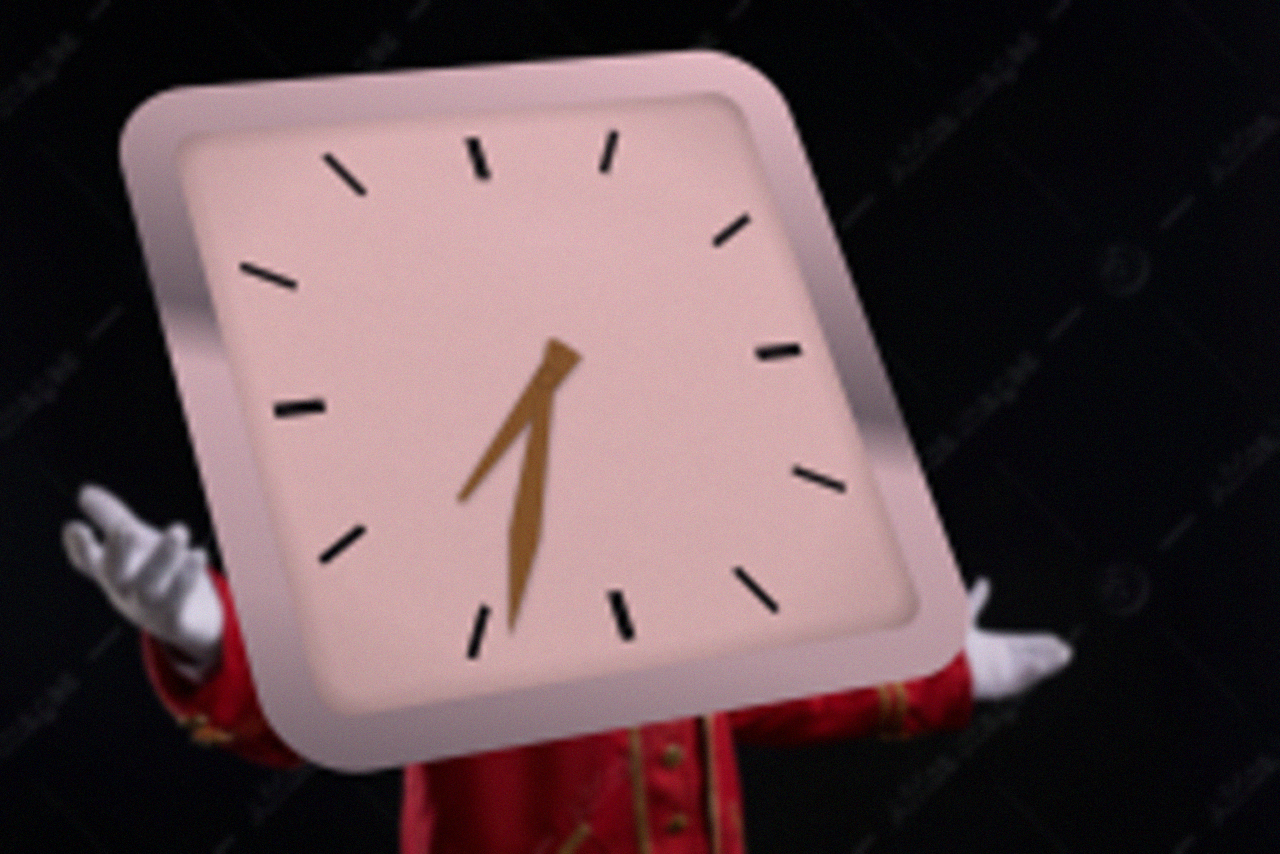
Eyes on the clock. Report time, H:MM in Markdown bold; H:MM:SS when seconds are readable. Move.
**7:34**
